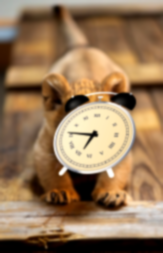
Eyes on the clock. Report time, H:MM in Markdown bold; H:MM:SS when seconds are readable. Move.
**6:46**
